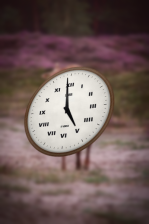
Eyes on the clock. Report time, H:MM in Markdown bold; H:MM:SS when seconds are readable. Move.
**4:59**
